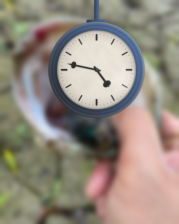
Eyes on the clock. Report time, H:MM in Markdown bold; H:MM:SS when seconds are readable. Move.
**4:47**
